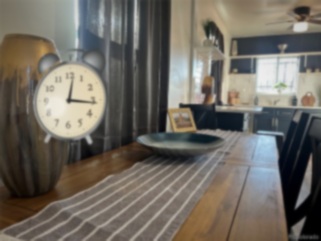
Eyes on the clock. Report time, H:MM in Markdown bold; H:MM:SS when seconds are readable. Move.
**12:16**
